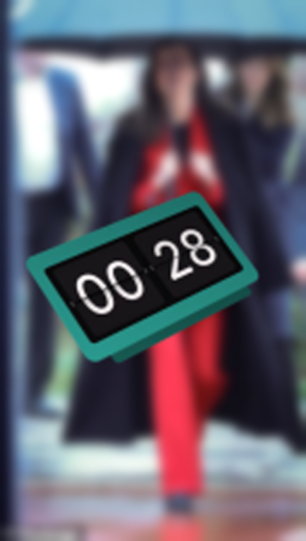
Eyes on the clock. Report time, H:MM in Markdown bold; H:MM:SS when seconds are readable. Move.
**0:28**
